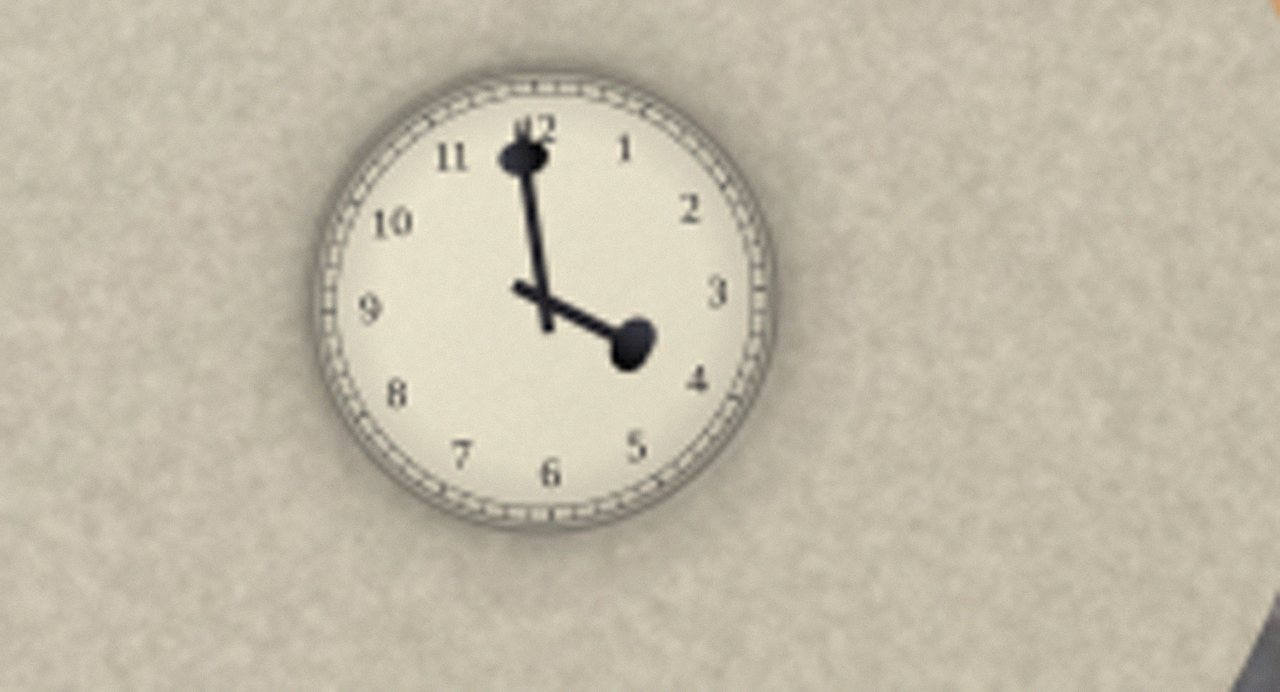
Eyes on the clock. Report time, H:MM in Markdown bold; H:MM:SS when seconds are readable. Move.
**3:59**
